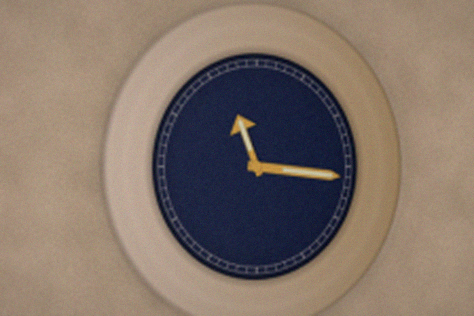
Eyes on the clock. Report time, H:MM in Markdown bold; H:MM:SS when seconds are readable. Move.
**11:16**
